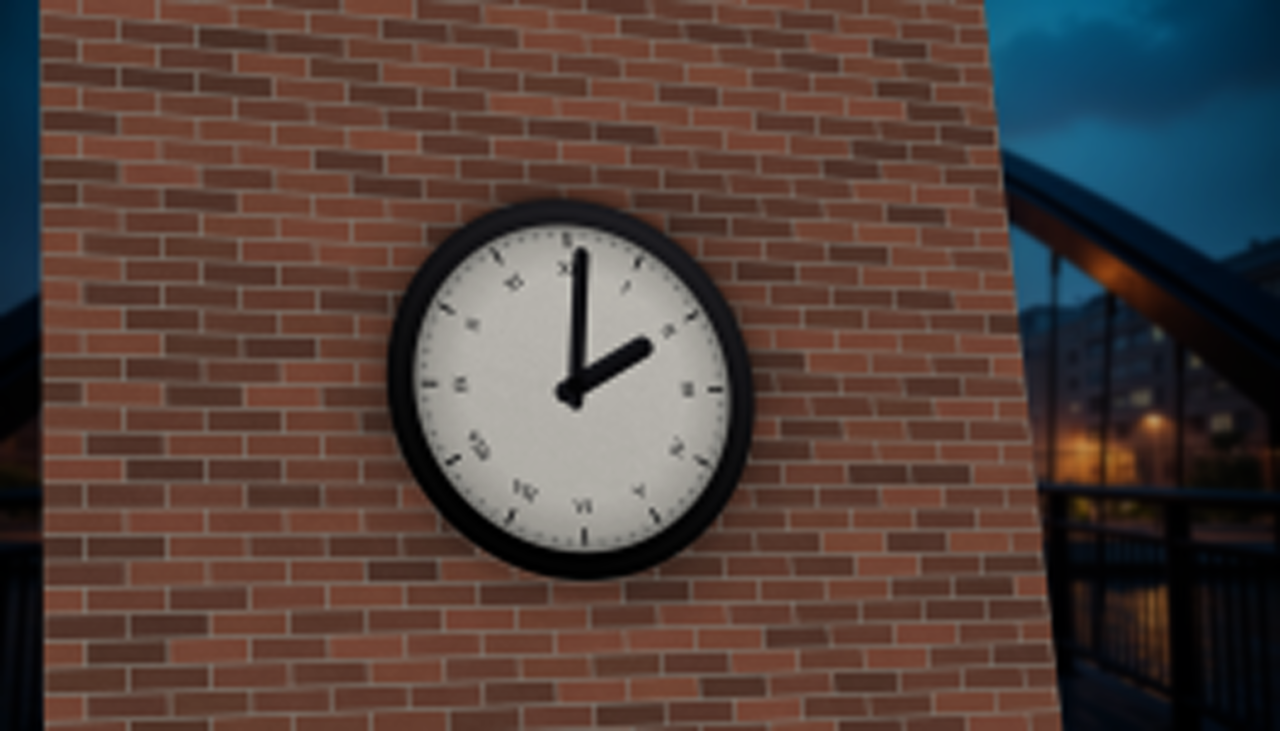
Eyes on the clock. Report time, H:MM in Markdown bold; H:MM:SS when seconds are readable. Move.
**2:01**
